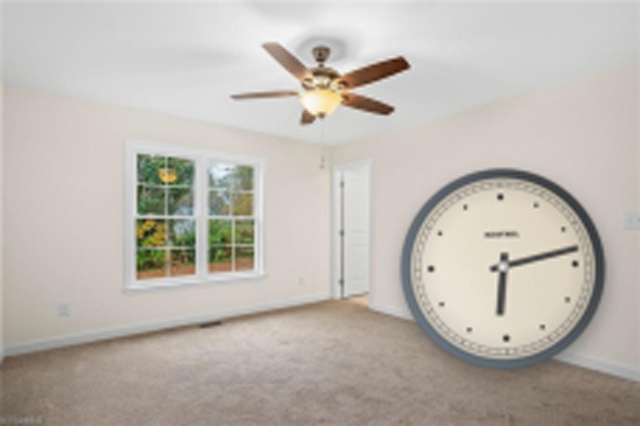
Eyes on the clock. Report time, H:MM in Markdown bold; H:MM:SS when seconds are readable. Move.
**6:13**
